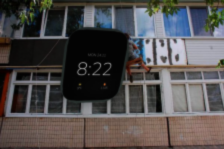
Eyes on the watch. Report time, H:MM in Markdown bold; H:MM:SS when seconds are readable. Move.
**8:22**
